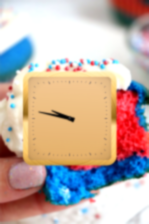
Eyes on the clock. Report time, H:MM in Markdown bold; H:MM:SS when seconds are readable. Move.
**9:47**
